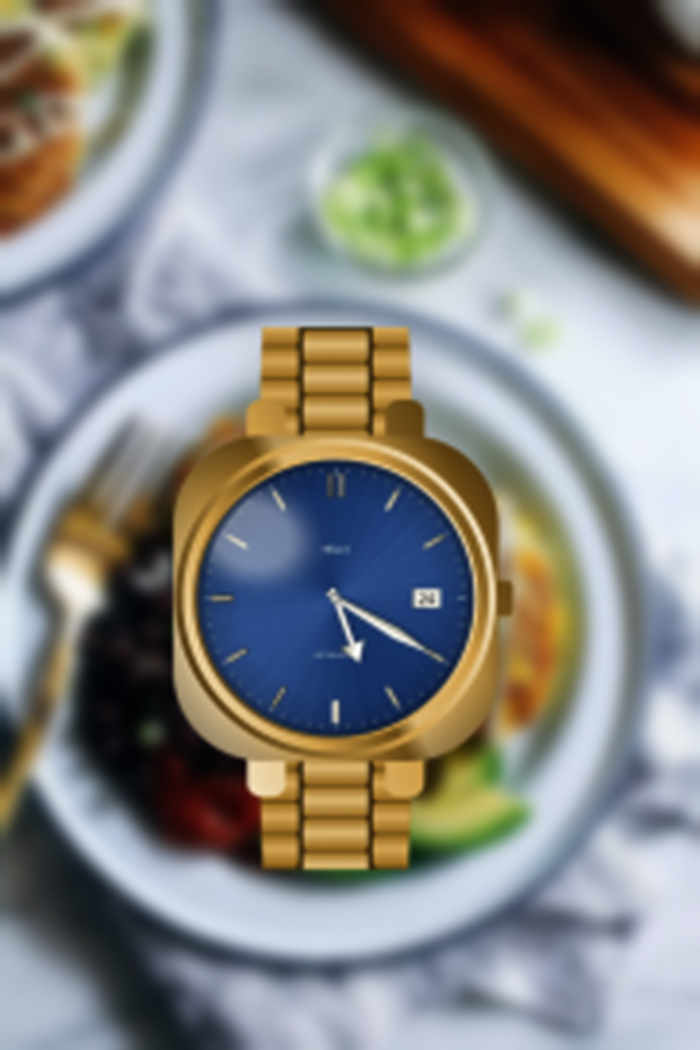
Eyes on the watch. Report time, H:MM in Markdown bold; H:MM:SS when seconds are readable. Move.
**5:20**
